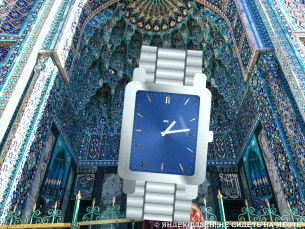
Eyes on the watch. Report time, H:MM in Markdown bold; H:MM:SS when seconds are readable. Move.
**1:13**
